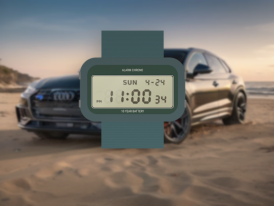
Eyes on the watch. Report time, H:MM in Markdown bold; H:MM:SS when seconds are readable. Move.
**11:00:34**
